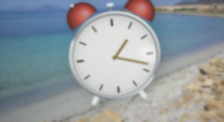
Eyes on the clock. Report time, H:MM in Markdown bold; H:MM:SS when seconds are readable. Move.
**1:18**
